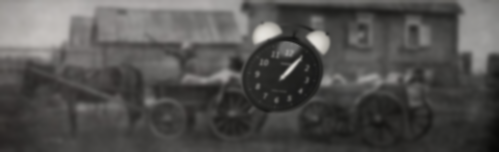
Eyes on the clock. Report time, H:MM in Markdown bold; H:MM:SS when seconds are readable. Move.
**1:05**
